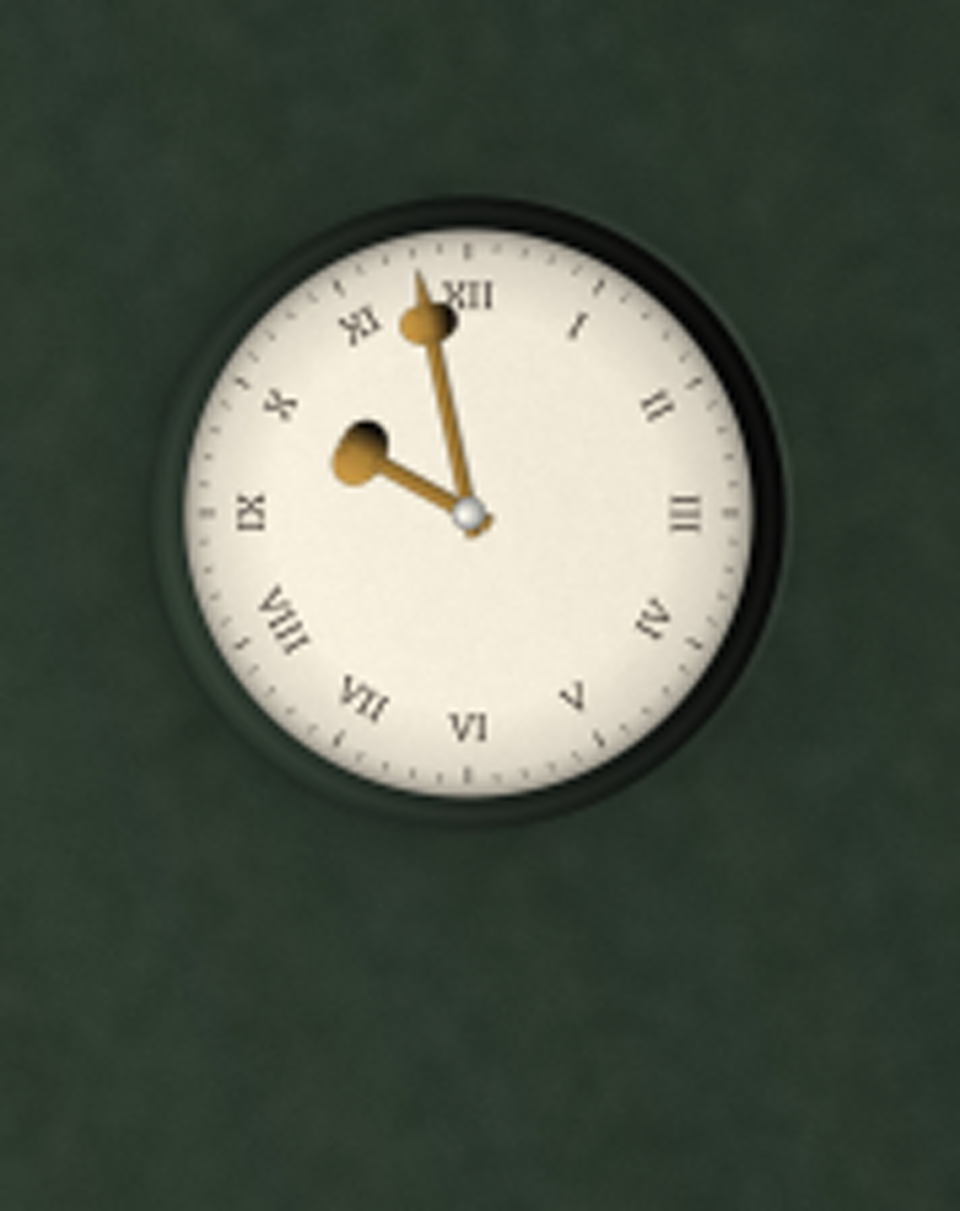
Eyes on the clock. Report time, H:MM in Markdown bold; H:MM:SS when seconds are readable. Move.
**9:58**
